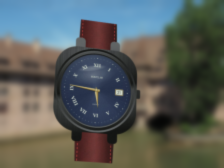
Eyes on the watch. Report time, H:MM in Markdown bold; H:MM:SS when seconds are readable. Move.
**5:46**
